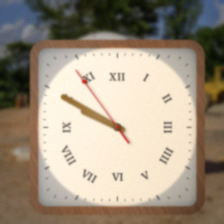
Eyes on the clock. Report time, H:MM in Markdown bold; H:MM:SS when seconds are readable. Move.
**9:49:54**
